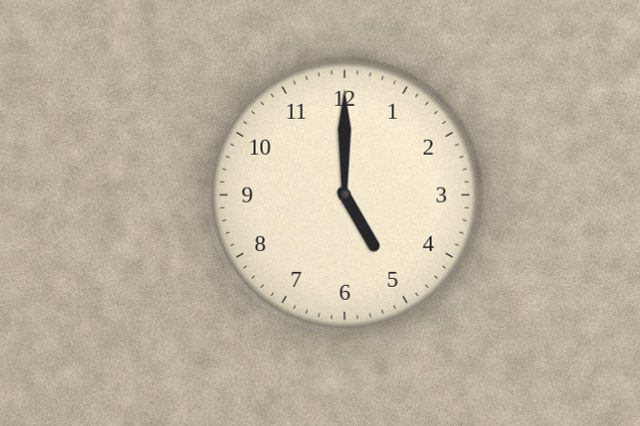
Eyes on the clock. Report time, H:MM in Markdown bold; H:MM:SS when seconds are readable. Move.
**5:00**
